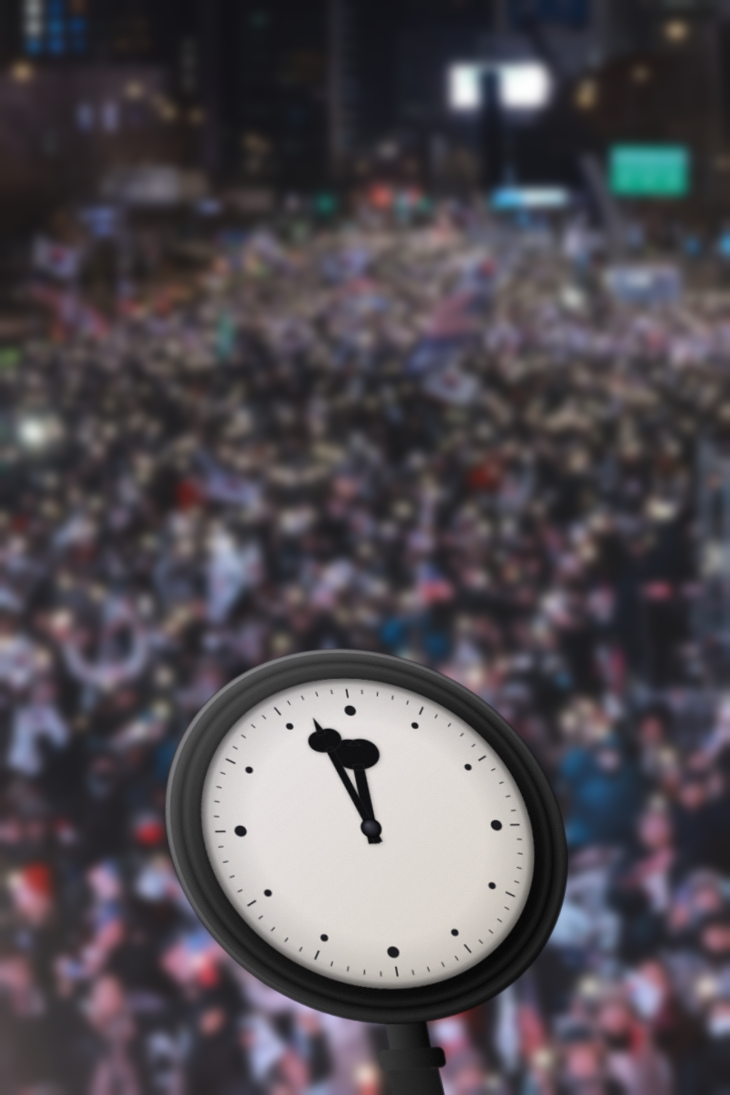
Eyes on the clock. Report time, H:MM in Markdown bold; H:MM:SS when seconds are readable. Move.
**11:57**
